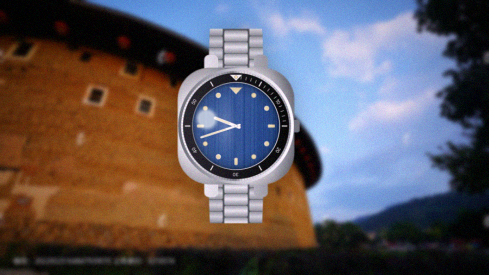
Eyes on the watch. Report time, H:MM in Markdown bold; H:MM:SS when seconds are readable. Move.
**9:42**
